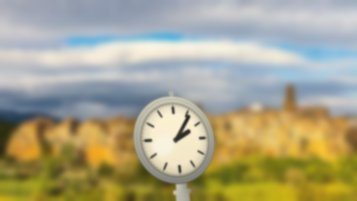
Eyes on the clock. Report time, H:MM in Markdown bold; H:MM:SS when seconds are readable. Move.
**2:06**
